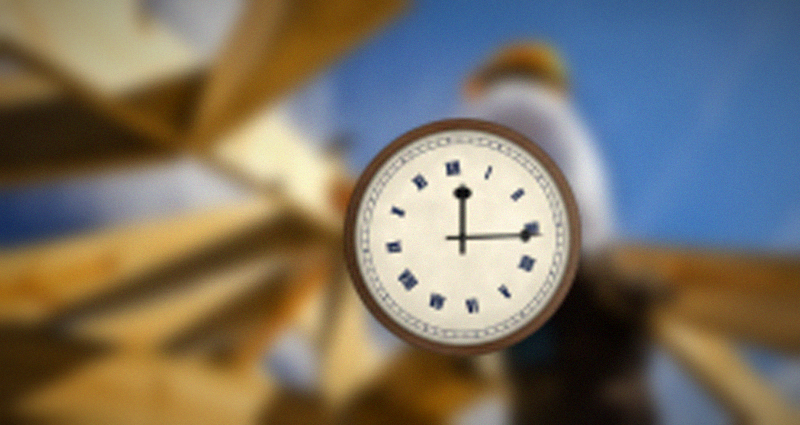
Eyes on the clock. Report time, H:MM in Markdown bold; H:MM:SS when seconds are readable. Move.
**12:16**
